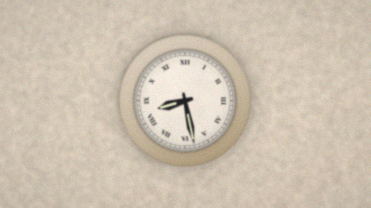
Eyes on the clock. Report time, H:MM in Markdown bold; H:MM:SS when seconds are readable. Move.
**8:28**
